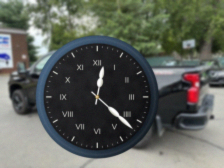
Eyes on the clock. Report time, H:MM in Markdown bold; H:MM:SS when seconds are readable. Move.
**12:22**
